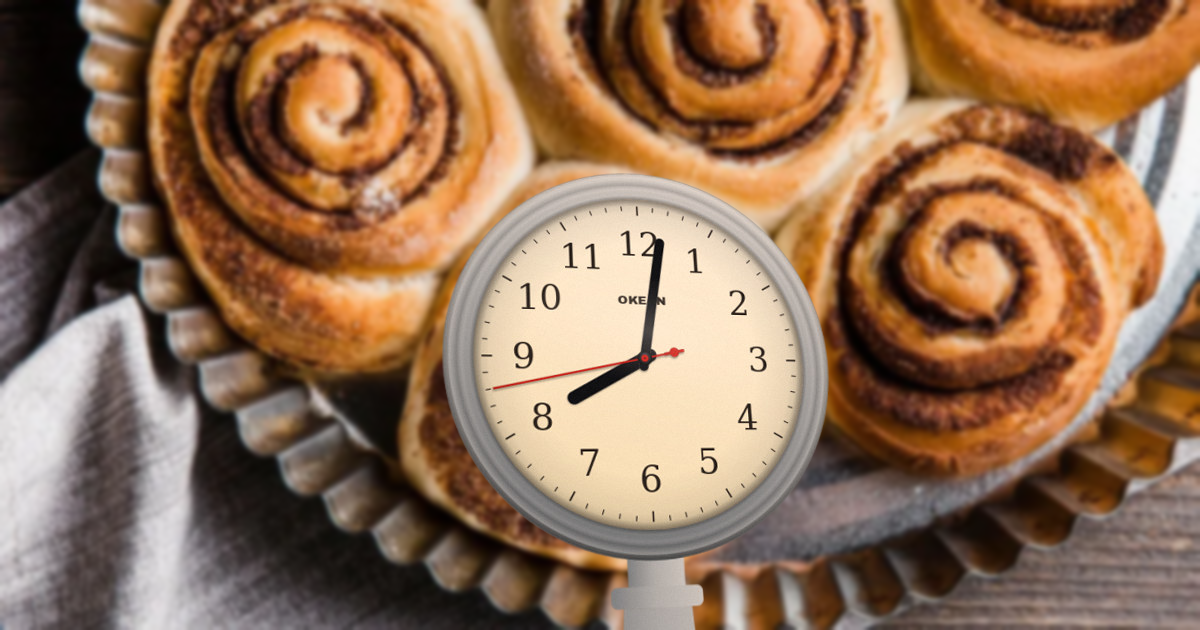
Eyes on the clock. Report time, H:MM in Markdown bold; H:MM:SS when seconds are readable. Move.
**8:01:43**
